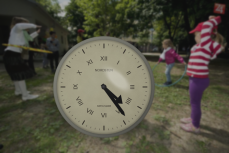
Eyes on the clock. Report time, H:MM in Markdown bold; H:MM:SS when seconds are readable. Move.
**4:24**
